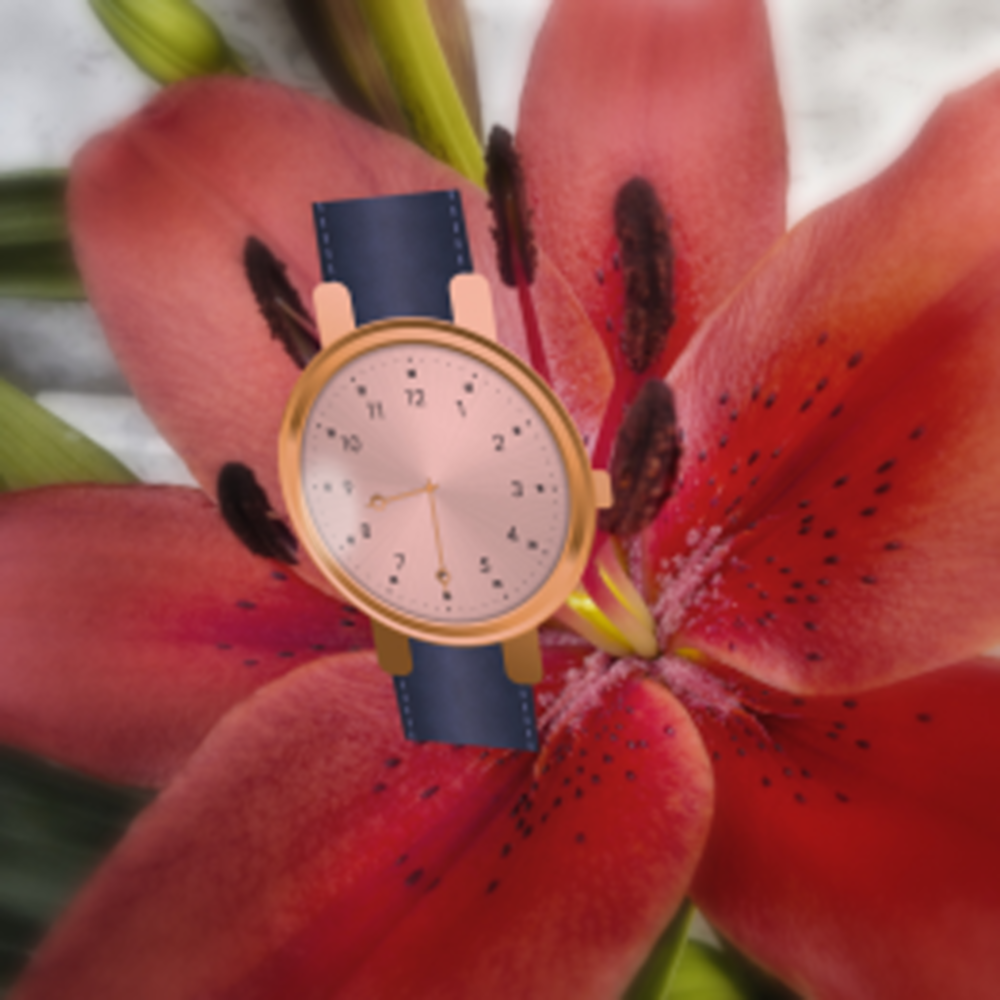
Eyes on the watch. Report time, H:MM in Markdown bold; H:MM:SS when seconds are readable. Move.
**8:30**
